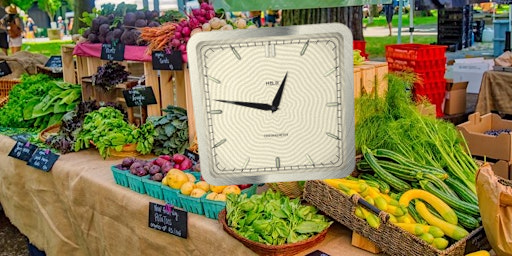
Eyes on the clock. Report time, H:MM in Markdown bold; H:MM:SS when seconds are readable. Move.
**12:47**
